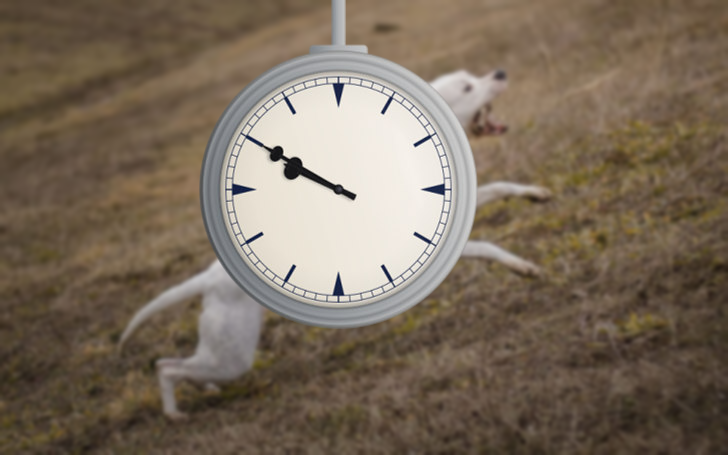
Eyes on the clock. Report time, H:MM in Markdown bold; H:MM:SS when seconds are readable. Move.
**9:50**
